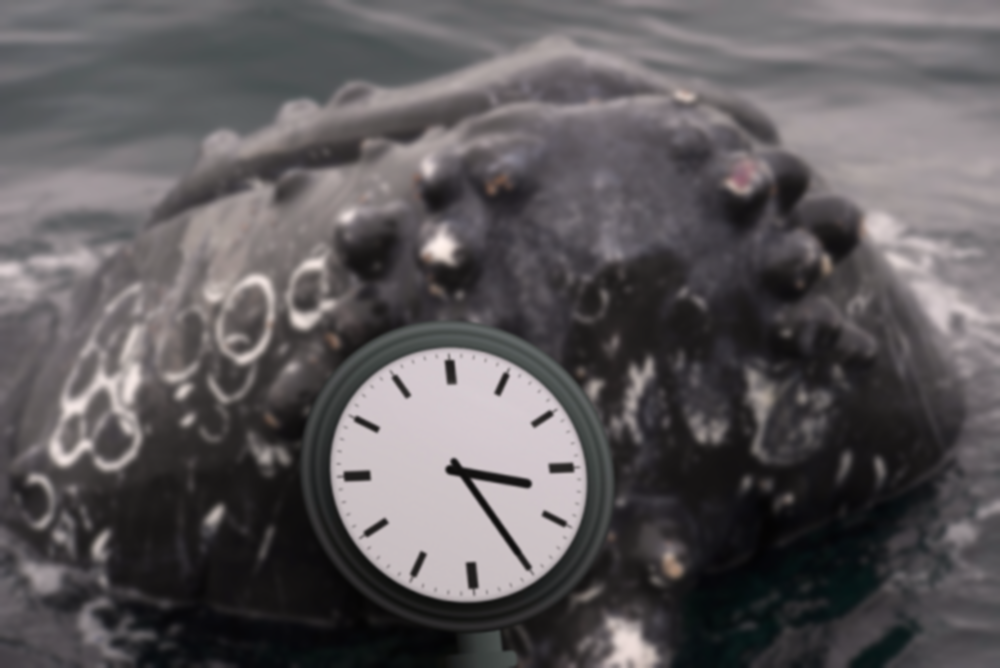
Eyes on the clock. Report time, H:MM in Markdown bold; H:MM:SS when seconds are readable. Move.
**3:25**
